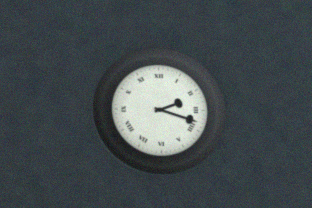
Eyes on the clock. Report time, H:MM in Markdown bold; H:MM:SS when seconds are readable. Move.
**2:18**
